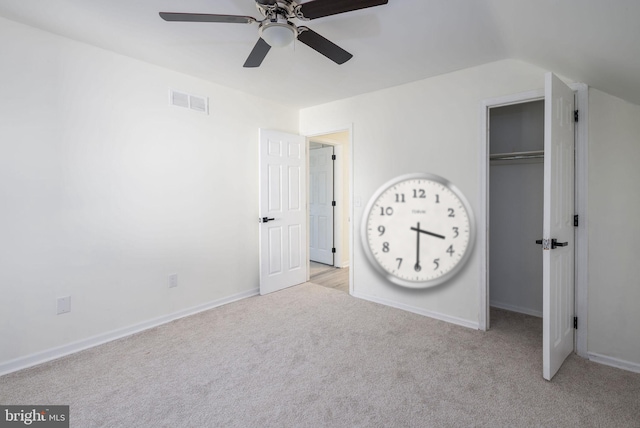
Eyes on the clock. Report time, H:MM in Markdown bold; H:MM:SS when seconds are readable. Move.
**3:30**
